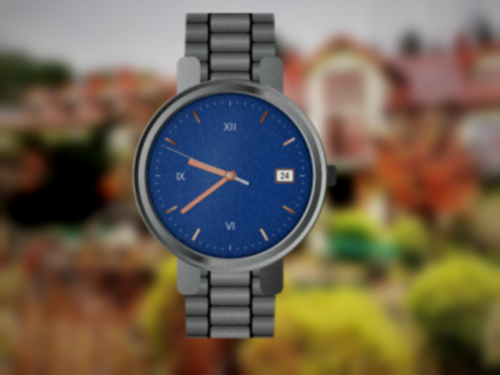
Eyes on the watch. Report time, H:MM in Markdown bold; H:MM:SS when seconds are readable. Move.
**9:38:49**
